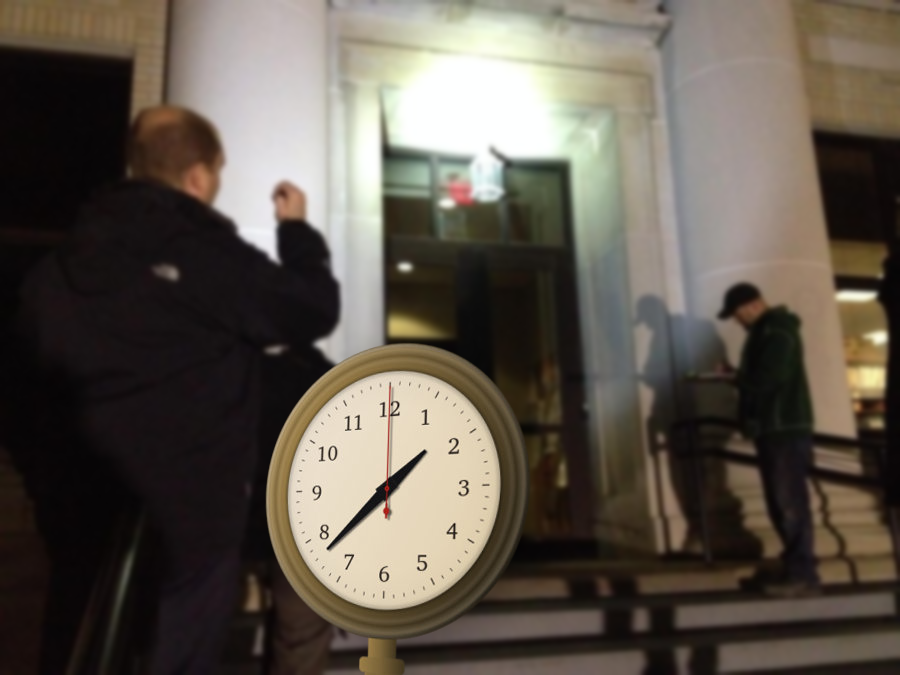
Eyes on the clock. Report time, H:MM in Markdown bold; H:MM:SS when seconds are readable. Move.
**1:38:00**
